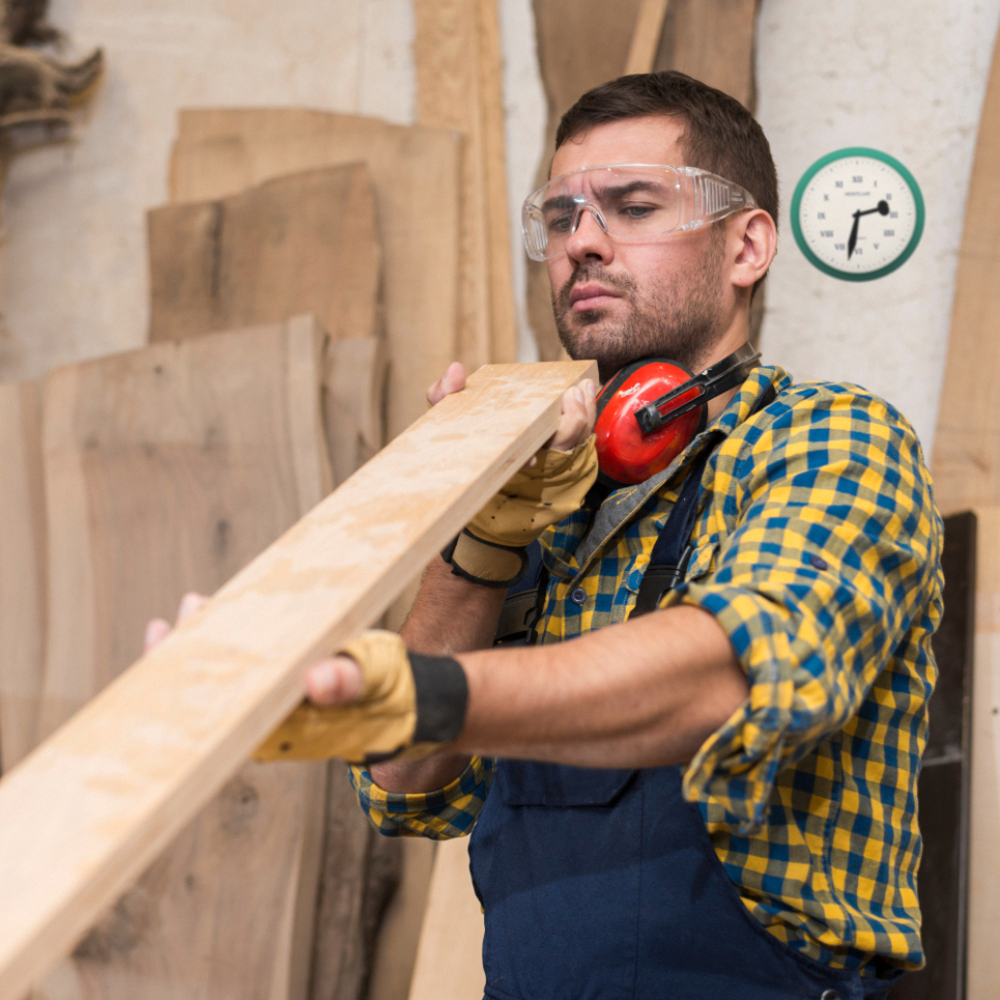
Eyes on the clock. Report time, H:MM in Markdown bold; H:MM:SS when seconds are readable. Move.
**2:32**
